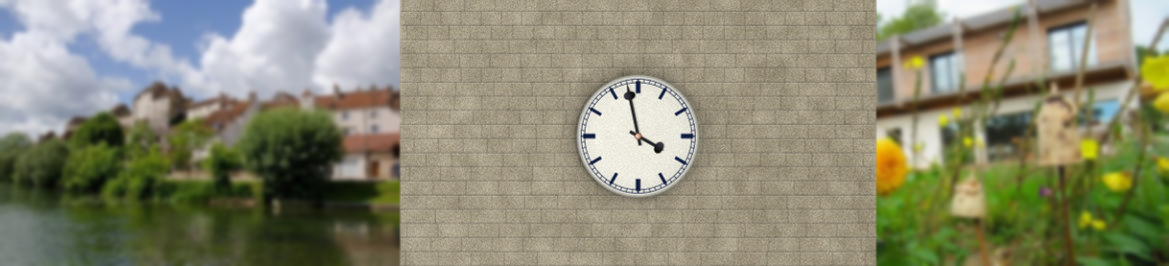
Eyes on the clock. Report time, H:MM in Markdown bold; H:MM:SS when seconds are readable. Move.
**3:58**
